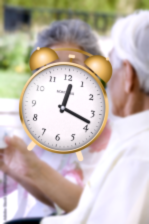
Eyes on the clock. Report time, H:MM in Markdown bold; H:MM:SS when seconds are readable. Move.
**12:18**
